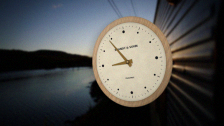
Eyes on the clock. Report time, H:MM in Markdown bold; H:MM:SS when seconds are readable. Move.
**8:54**
